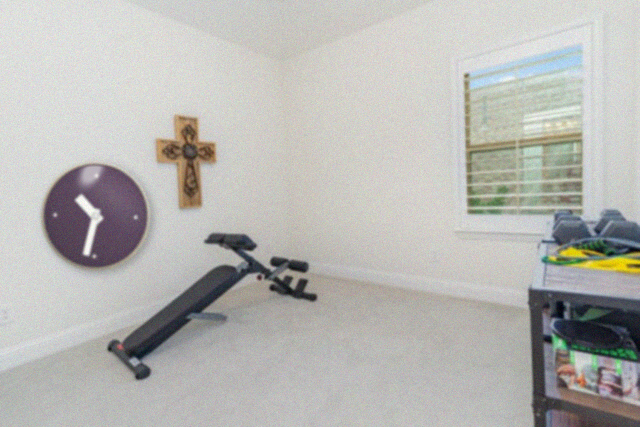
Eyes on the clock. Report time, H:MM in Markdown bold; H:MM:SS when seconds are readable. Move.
**10:32**
